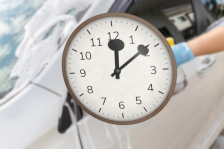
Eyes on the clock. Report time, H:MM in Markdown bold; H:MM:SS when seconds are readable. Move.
**12:09**
